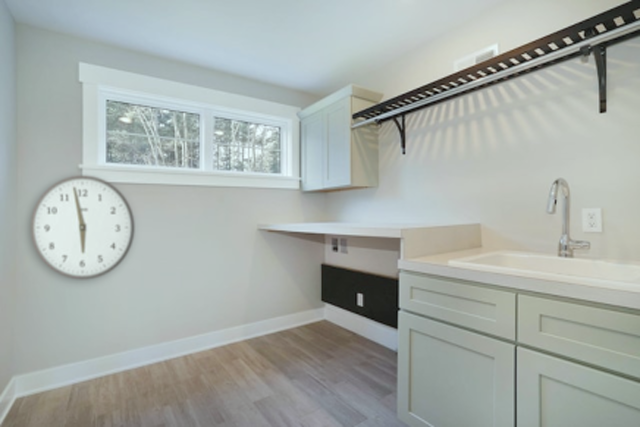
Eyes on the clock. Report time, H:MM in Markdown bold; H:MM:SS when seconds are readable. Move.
**5:58**
